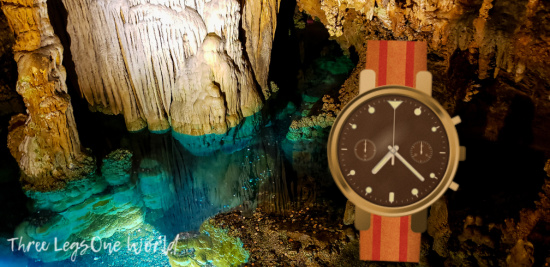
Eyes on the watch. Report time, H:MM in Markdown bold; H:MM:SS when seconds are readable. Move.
**7:22**
